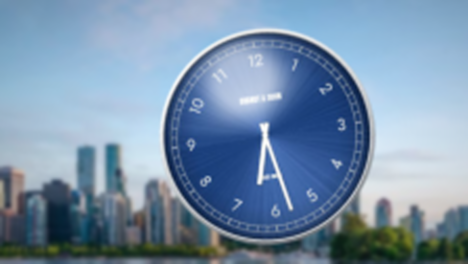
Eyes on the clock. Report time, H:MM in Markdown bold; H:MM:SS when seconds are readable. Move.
**6:28**
